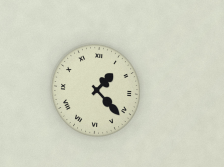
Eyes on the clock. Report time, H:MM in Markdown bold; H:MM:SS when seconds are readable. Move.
**1:22**
